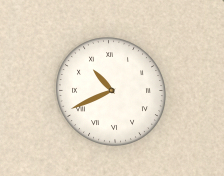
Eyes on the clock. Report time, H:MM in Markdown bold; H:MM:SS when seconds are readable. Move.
**10:41**
